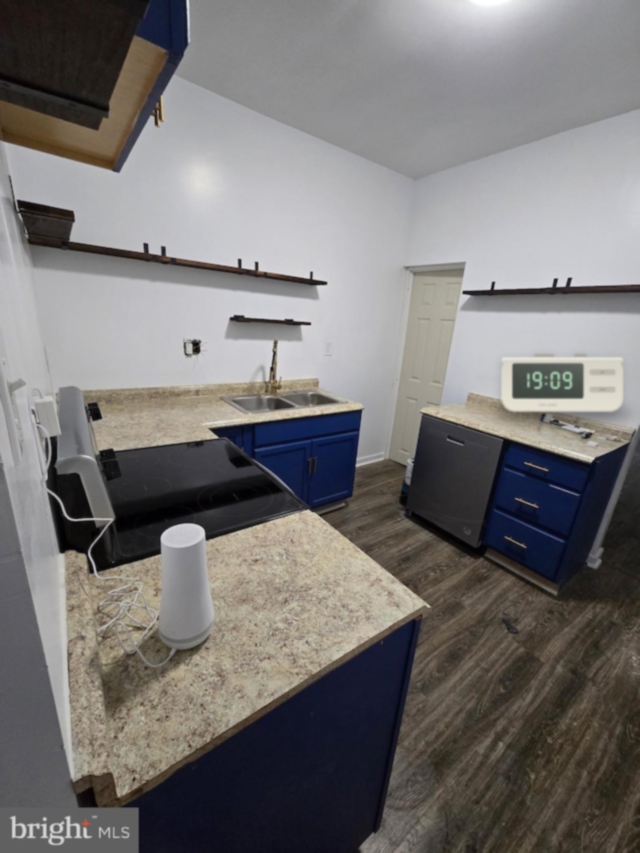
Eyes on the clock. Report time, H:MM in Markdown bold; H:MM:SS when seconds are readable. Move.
**19:09**
